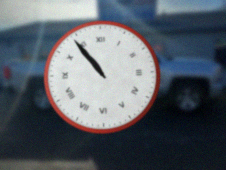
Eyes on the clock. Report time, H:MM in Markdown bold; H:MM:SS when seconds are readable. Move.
**10:54**
